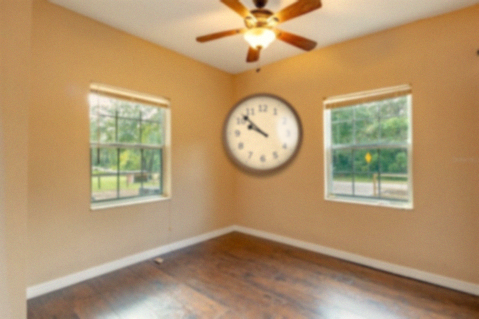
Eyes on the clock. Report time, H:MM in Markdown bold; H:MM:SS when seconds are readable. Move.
**9:52**
